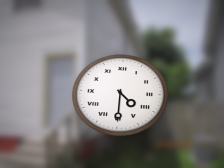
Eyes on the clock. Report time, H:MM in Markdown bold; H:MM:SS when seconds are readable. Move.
**4:30**
